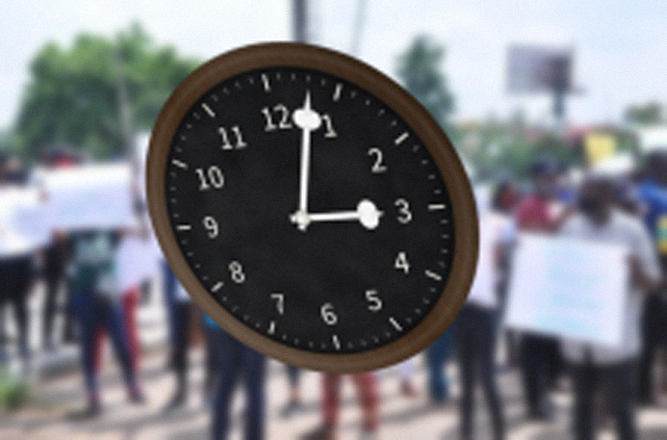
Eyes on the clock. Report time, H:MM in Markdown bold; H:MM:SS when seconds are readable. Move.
**3:03**
